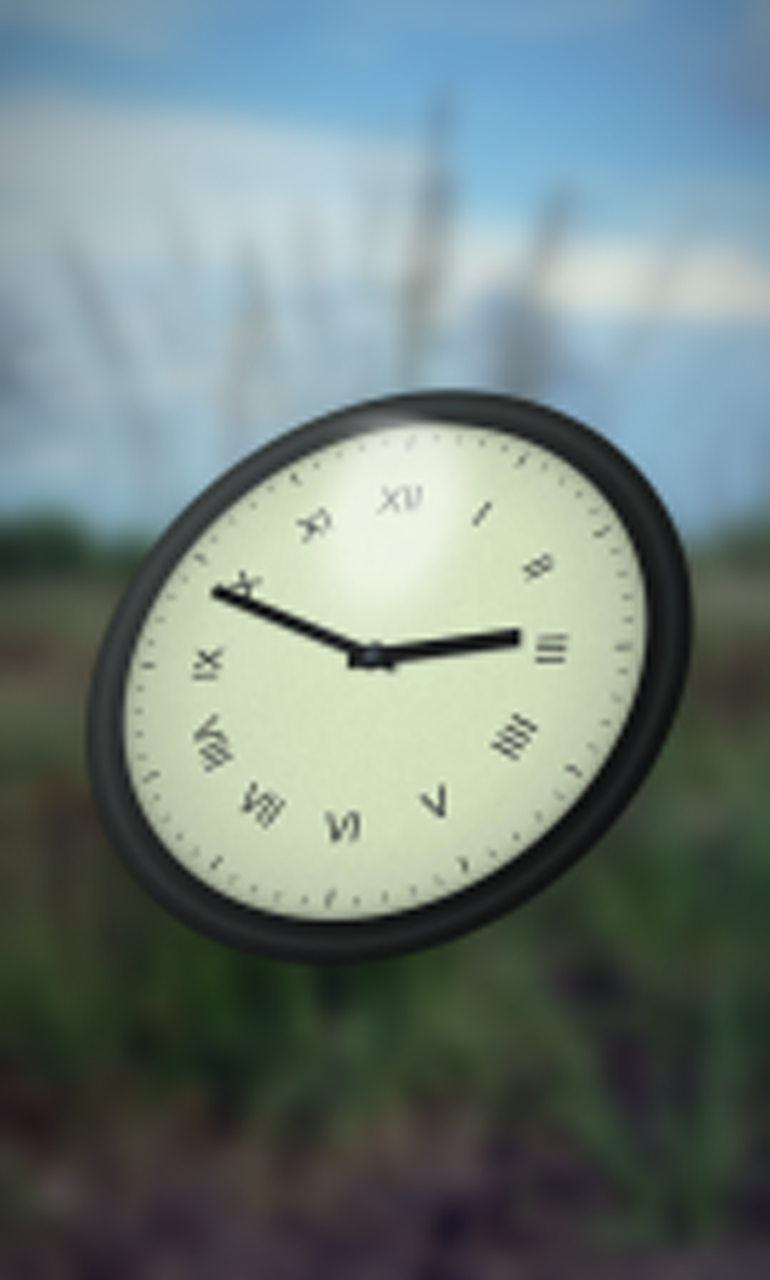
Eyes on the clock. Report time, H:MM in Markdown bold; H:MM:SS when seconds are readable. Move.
**2:49**
